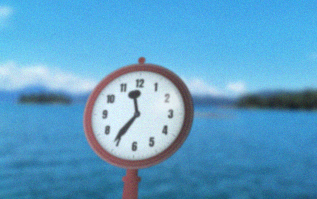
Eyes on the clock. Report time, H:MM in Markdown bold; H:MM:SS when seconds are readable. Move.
**11:36**
